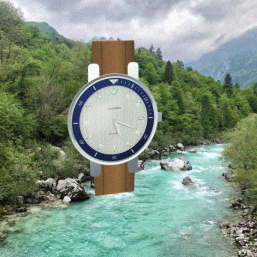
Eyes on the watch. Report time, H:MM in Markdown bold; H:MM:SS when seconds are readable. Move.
**5:19**
